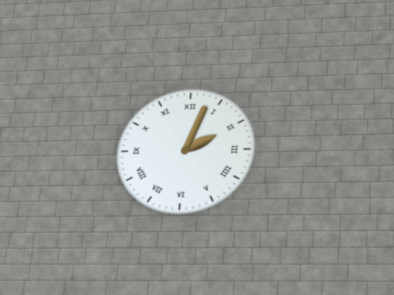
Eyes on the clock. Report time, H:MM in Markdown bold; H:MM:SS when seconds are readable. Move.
**2:03**
